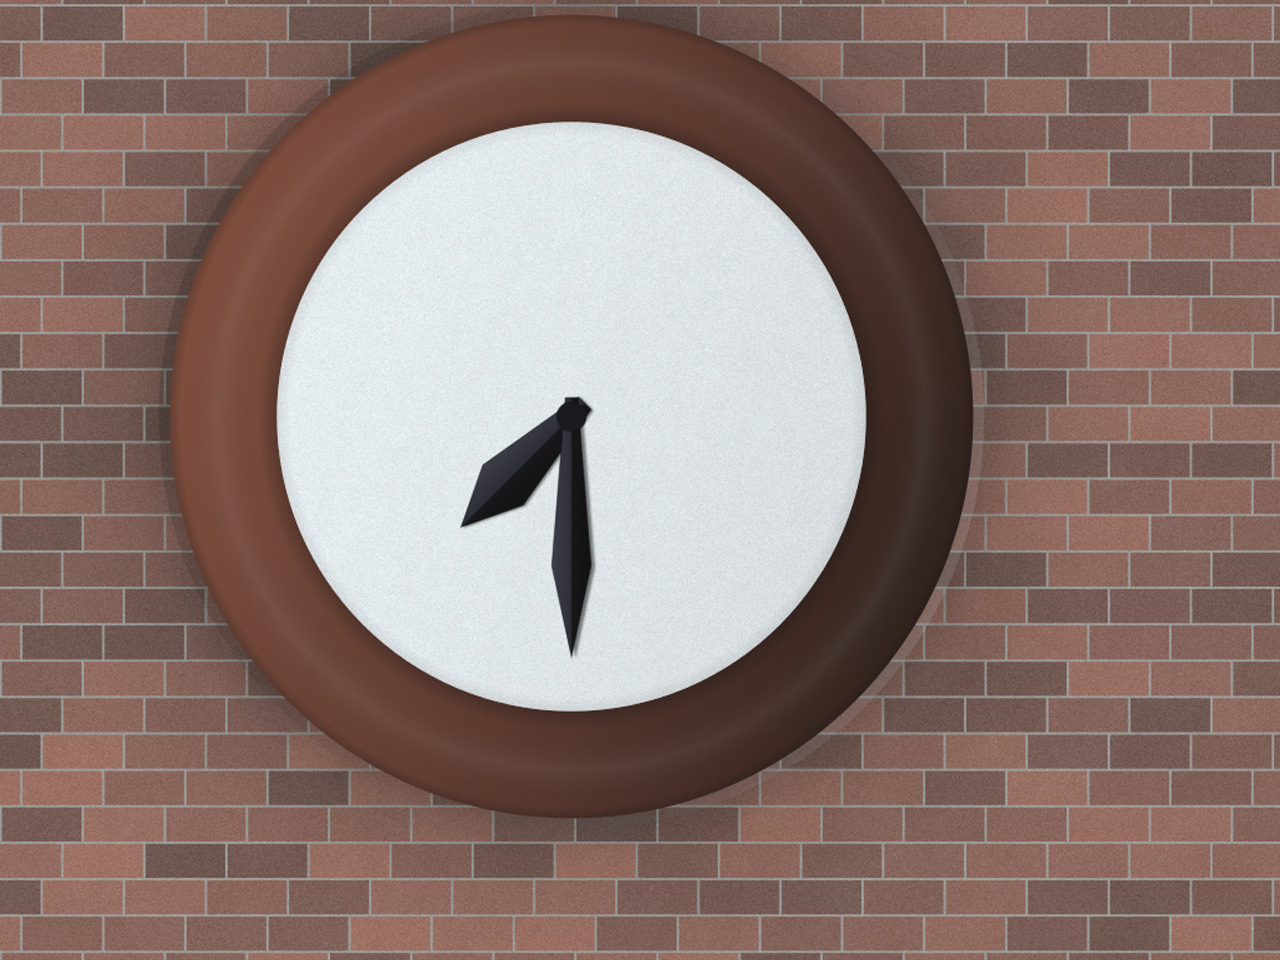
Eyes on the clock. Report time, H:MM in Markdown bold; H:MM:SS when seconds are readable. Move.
**7:30**
